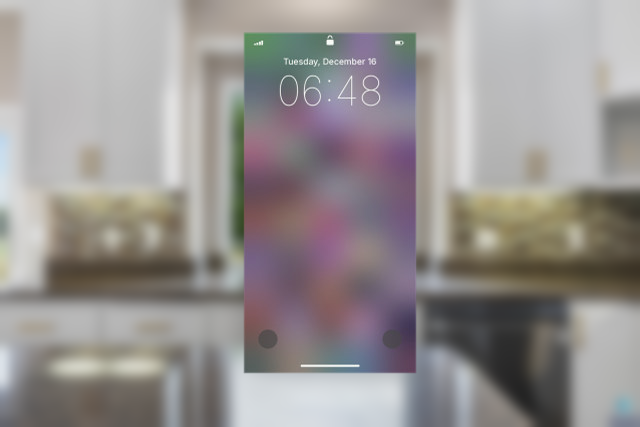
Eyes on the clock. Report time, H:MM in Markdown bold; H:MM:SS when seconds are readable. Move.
**6:48**
